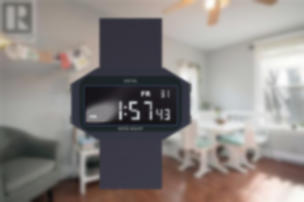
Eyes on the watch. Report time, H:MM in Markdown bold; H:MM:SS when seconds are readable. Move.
**1:57**
